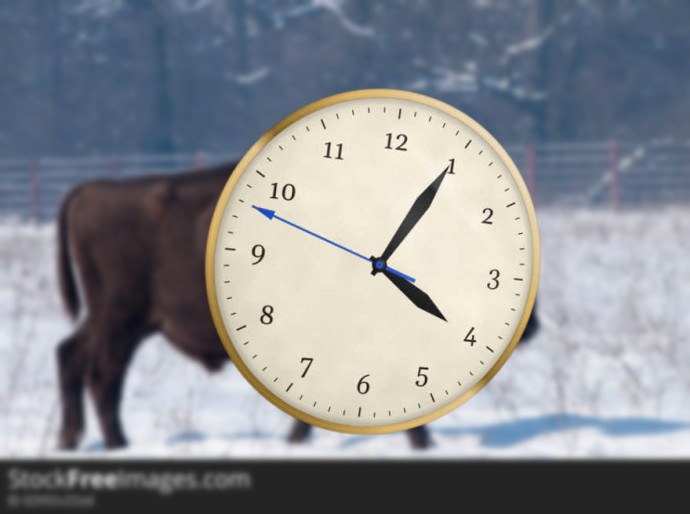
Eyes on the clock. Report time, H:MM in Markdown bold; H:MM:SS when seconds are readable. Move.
**4:04:48**
